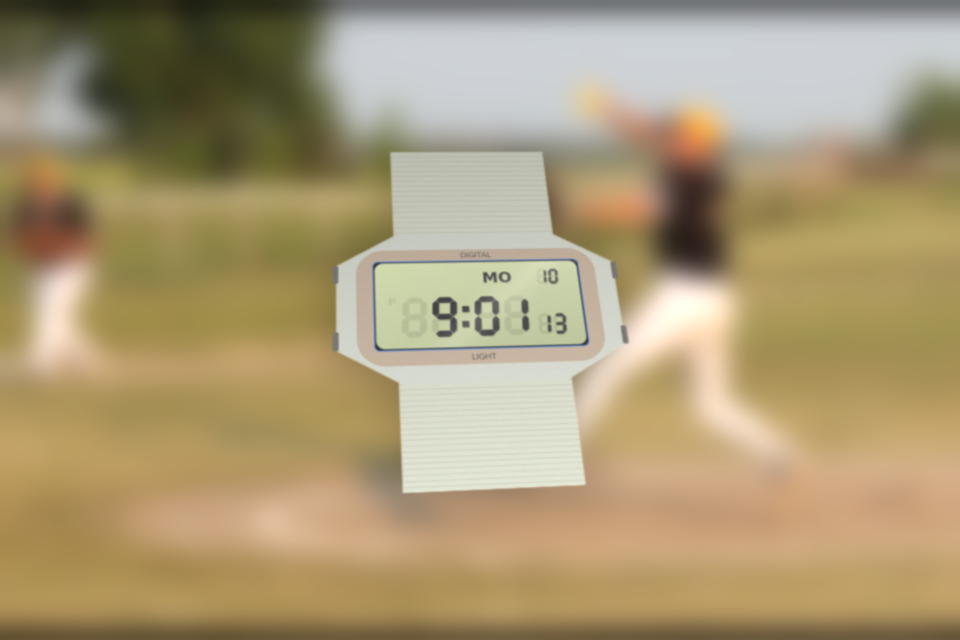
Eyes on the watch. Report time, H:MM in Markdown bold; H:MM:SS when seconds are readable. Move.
**9:01:13**
